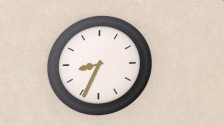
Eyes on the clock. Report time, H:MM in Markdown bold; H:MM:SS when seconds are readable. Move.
**8:34**
